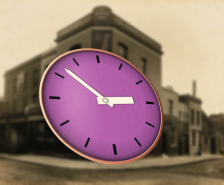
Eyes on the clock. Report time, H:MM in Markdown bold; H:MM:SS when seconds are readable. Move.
**2:52**
